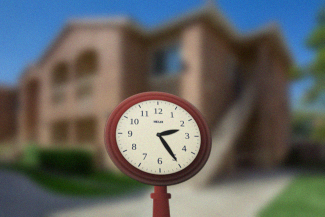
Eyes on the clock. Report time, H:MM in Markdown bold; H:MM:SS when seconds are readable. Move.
**2:25**
